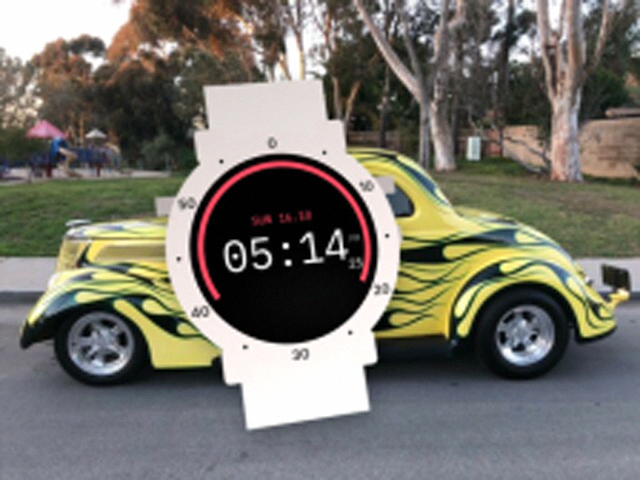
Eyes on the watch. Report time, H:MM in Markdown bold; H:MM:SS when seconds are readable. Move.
**5:14**
